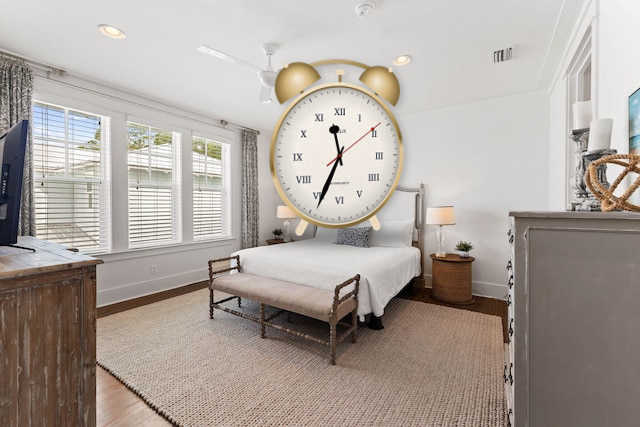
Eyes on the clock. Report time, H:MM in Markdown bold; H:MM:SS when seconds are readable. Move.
**11:34:09**
